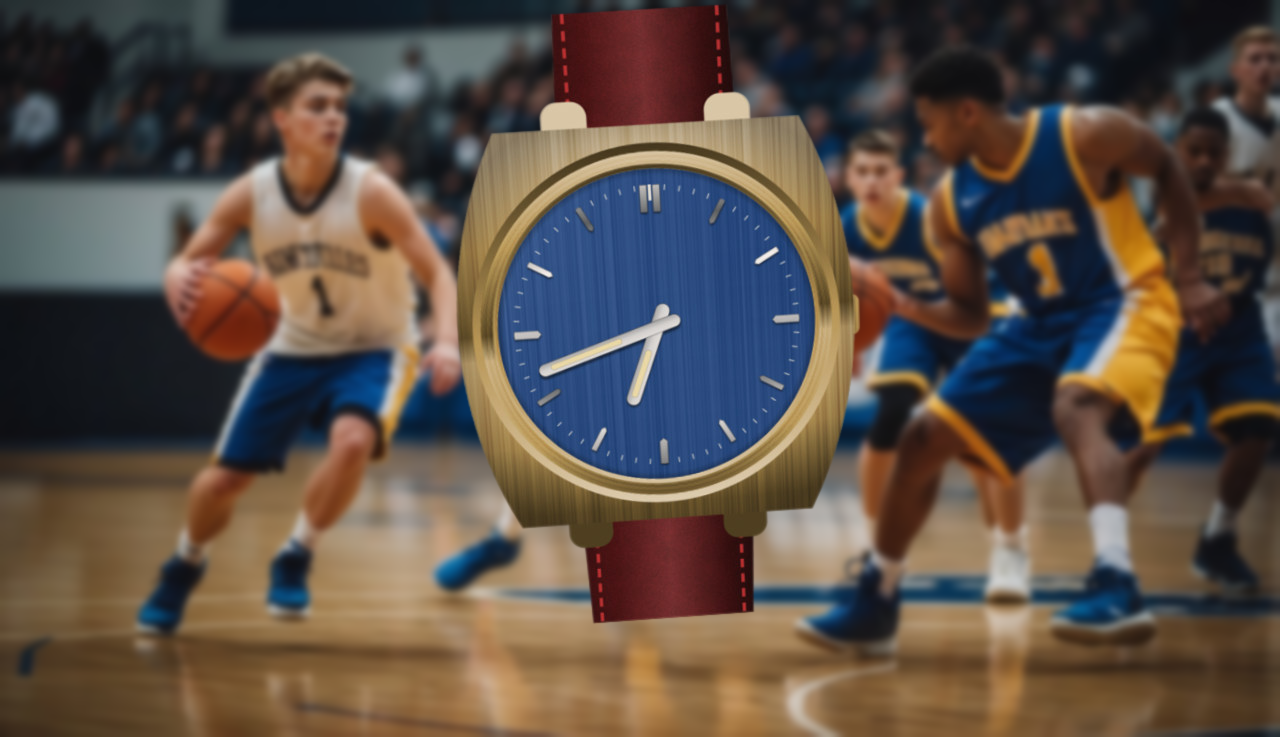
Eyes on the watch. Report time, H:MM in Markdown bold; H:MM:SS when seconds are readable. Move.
**6:42**
